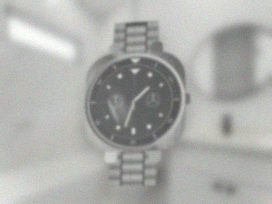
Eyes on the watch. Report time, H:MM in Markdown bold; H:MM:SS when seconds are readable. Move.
**1:33**
